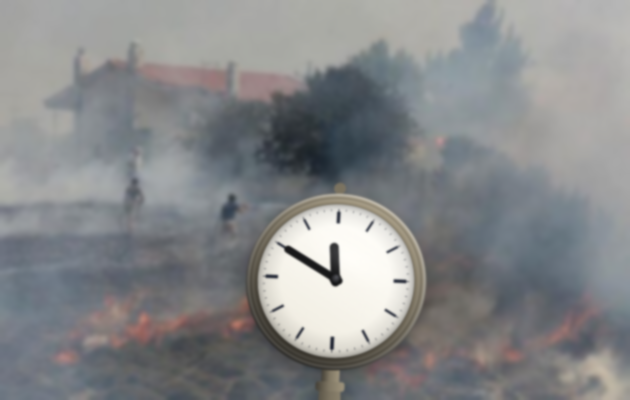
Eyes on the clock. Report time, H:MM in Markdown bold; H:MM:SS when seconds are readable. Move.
**11:50**
